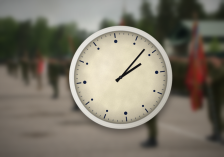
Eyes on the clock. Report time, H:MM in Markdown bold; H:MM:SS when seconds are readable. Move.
**2:08**
